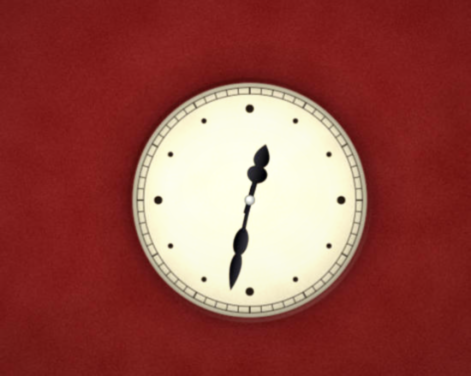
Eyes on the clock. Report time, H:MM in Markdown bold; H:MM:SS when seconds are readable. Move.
**12:32**
